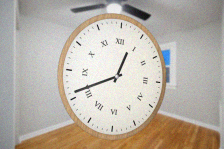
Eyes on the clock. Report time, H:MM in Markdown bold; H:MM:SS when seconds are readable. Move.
**12:41**
